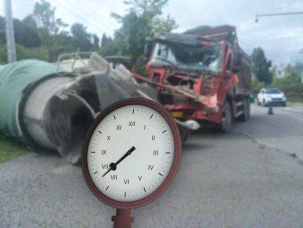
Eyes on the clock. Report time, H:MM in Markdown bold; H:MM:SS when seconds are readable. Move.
**7:38**
